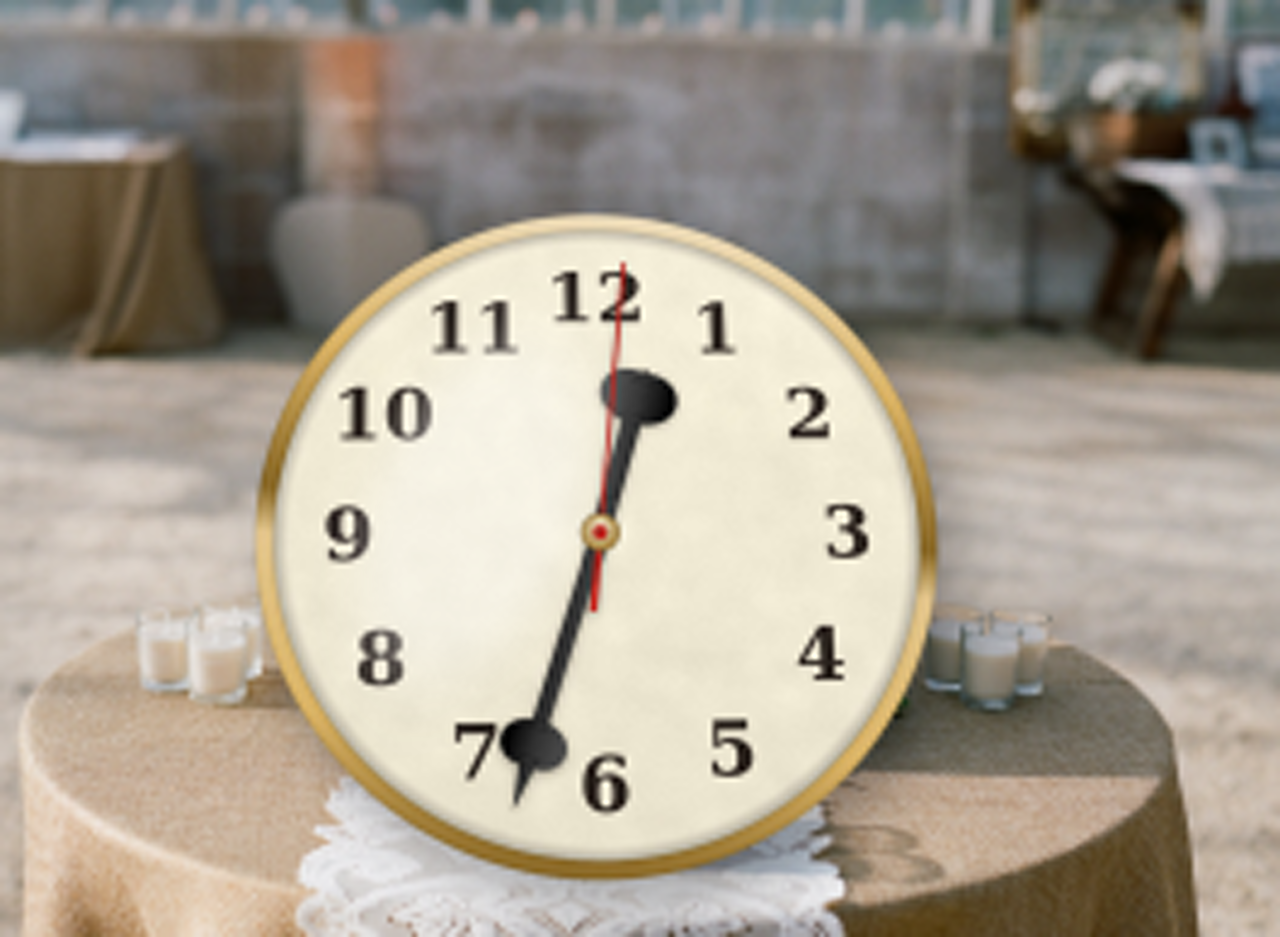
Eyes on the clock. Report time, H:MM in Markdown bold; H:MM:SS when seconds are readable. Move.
**12:33:01**
